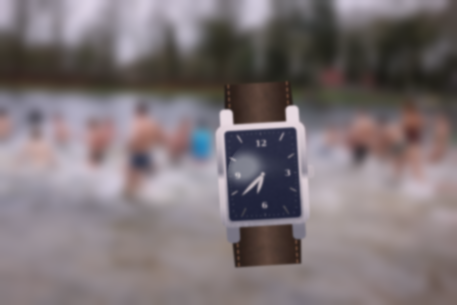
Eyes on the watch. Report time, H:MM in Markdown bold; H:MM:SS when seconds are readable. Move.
**6:38**
